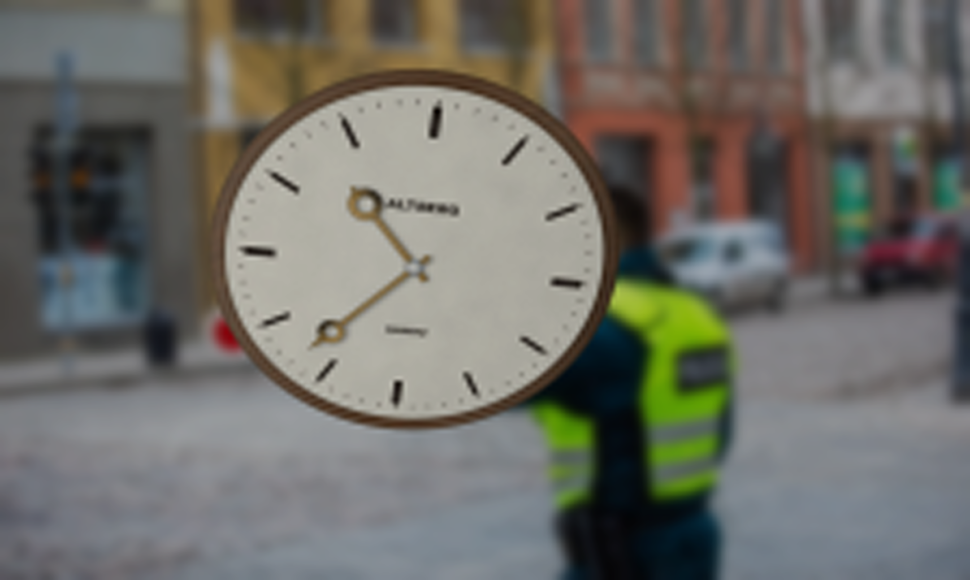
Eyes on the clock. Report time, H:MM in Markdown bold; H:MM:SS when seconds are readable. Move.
**10:37**
